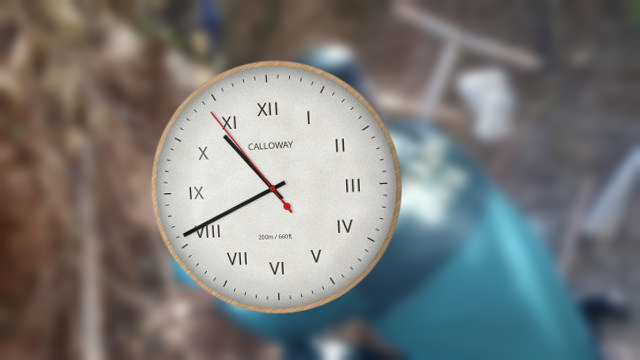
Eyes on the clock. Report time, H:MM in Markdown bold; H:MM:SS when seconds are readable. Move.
**10:40:54**
